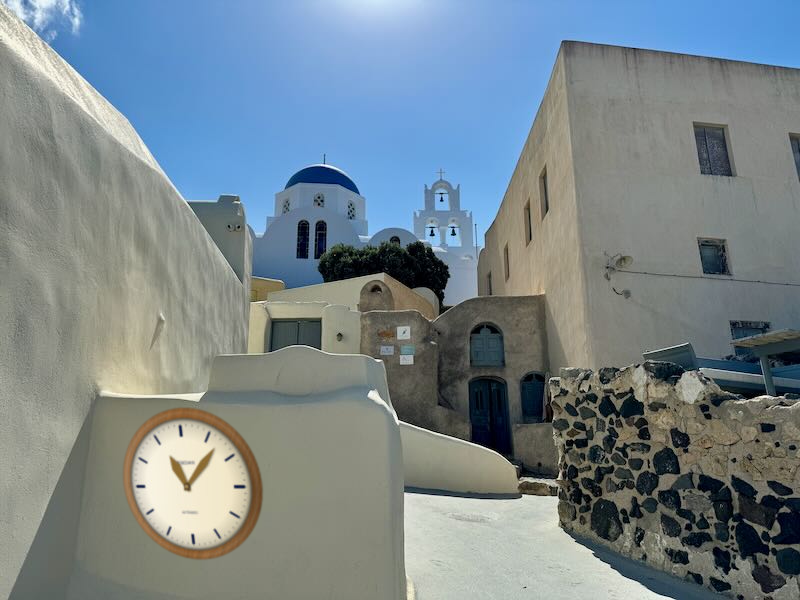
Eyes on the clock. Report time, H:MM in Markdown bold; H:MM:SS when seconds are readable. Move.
**11:07**
